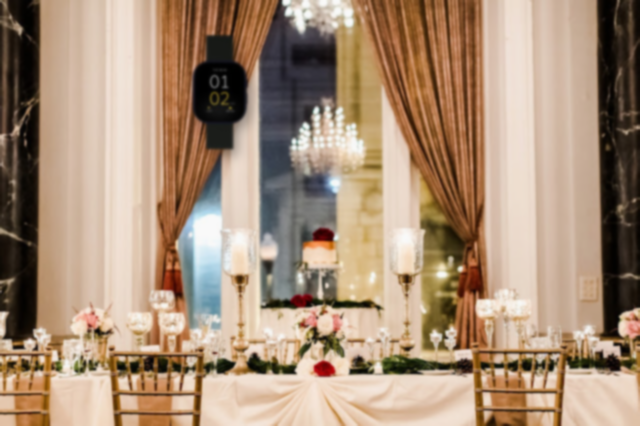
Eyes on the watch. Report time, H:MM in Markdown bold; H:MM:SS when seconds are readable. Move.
**1:02**
